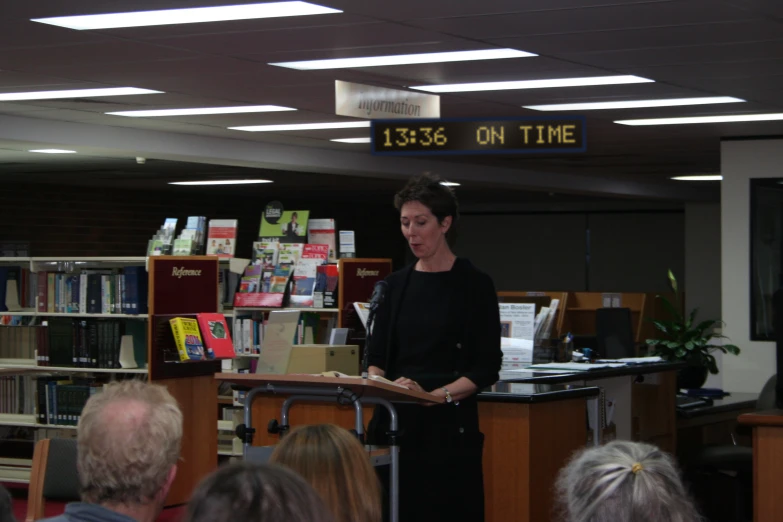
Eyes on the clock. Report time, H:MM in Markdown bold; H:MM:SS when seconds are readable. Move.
**13:36**
